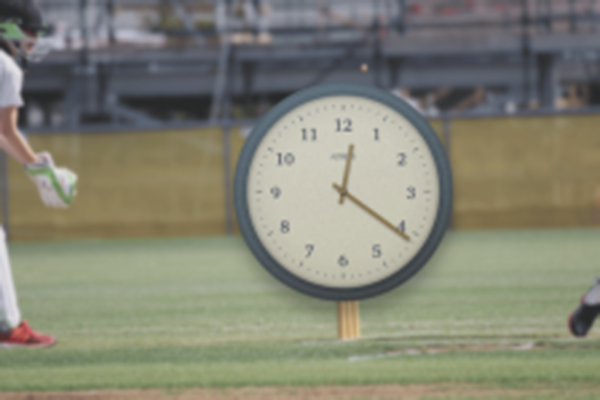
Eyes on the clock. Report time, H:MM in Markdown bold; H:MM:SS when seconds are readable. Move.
**12:21**
